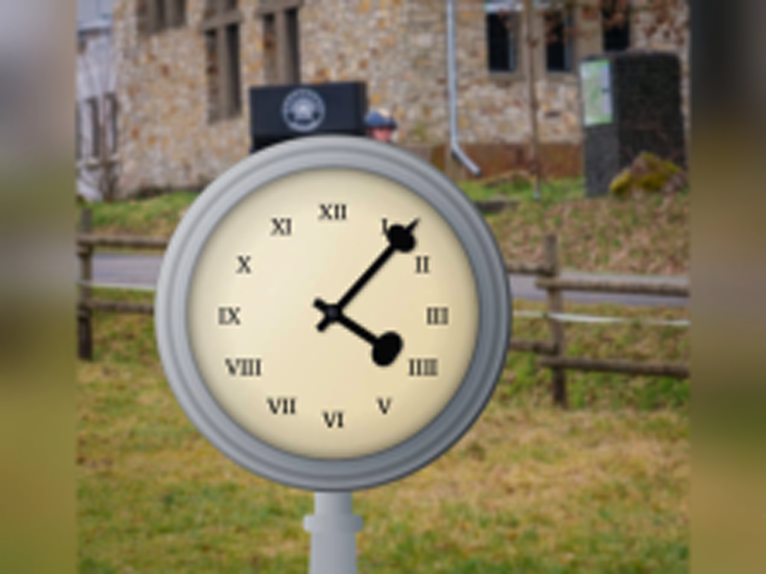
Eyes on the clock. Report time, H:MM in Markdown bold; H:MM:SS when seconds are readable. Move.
**4:07**
